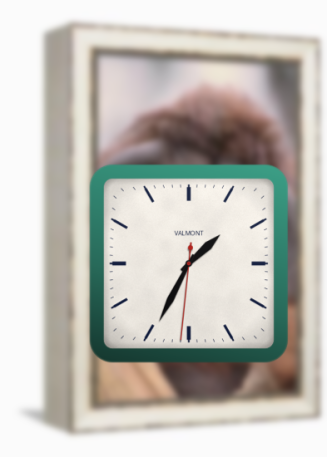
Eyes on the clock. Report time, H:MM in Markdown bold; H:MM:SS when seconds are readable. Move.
**1:34:31**
